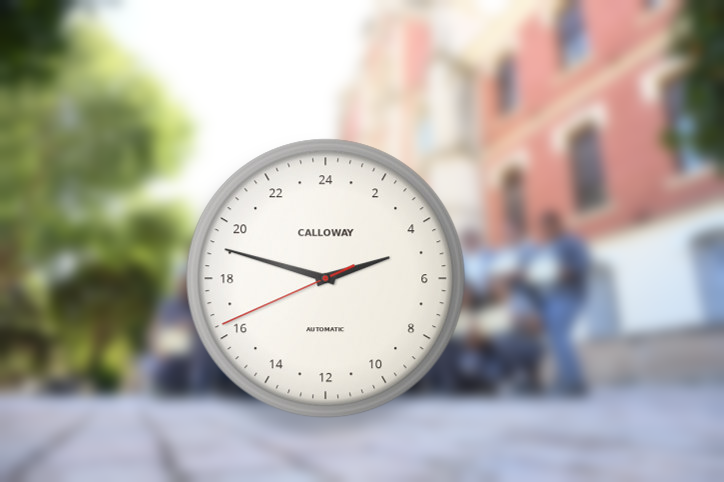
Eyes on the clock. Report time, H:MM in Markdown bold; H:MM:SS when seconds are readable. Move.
**4:47:41**
